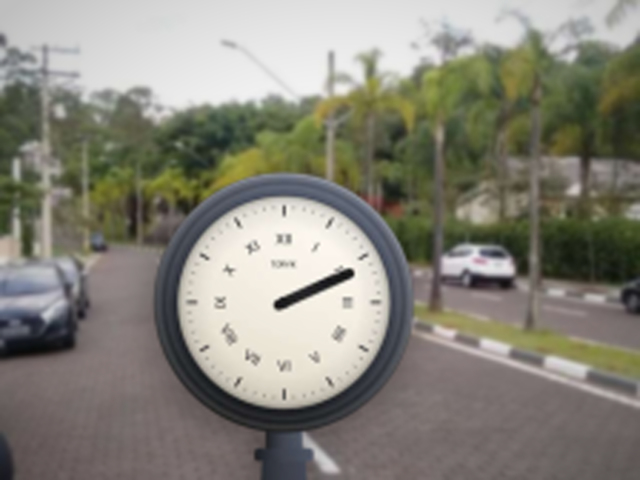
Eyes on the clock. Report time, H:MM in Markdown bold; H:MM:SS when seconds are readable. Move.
**2:11**
